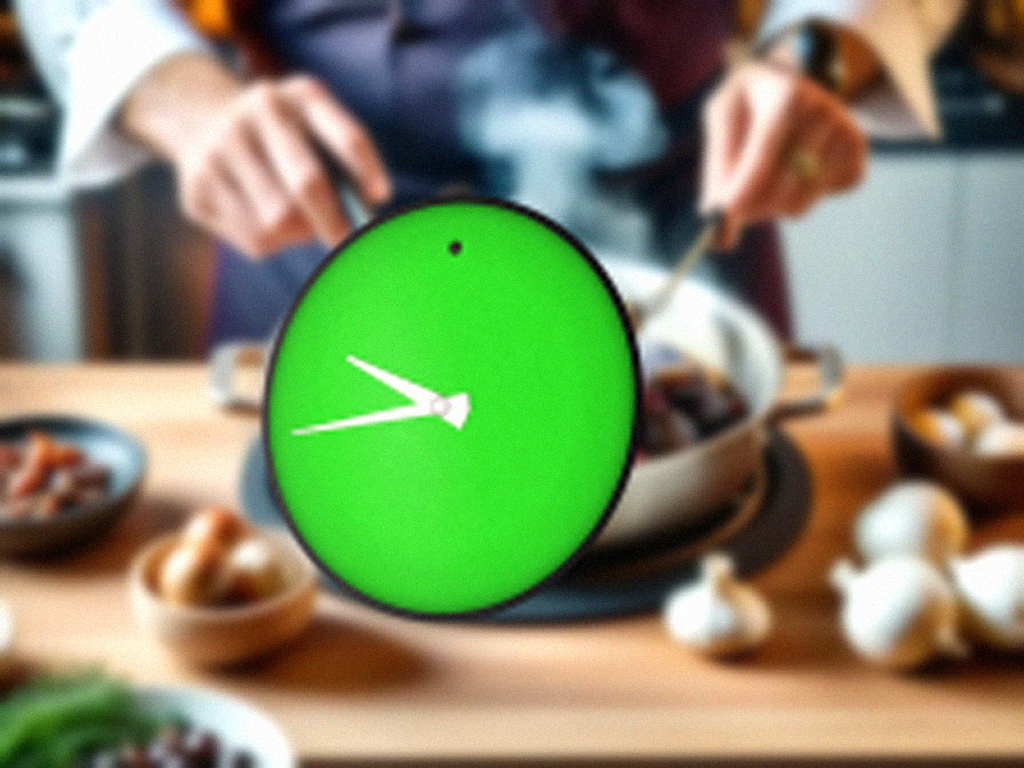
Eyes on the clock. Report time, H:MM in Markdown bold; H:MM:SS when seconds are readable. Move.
**9:43**
